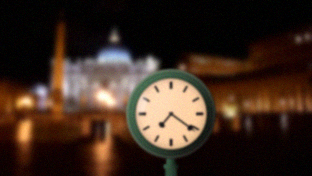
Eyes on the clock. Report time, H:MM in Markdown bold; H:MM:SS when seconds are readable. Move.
**7:21**
